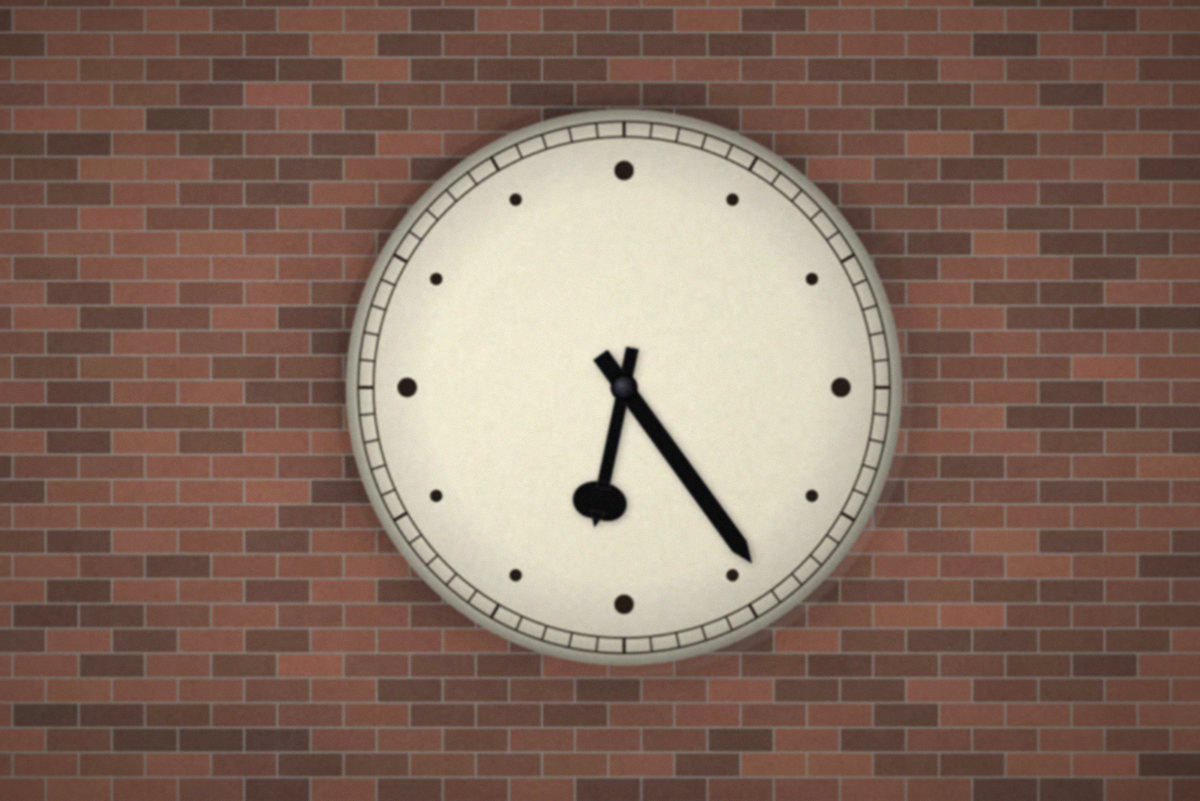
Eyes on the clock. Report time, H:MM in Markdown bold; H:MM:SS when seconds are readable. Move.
**6:24**
